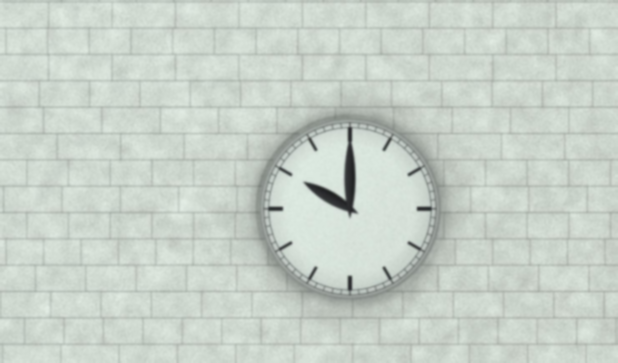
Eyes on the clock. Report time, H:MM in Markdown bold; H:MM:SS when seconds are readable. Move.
**10:00**
